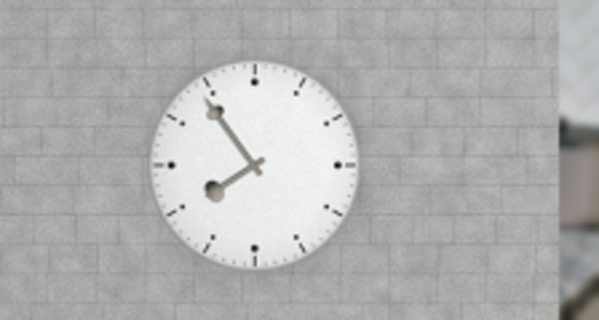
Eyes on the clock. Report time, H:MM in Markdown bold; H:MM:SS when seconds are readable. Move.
**7:54**
